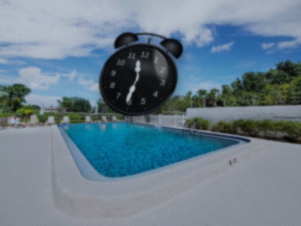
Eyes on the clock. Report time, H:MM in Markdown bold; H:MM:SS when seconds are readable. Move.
**11:31**
